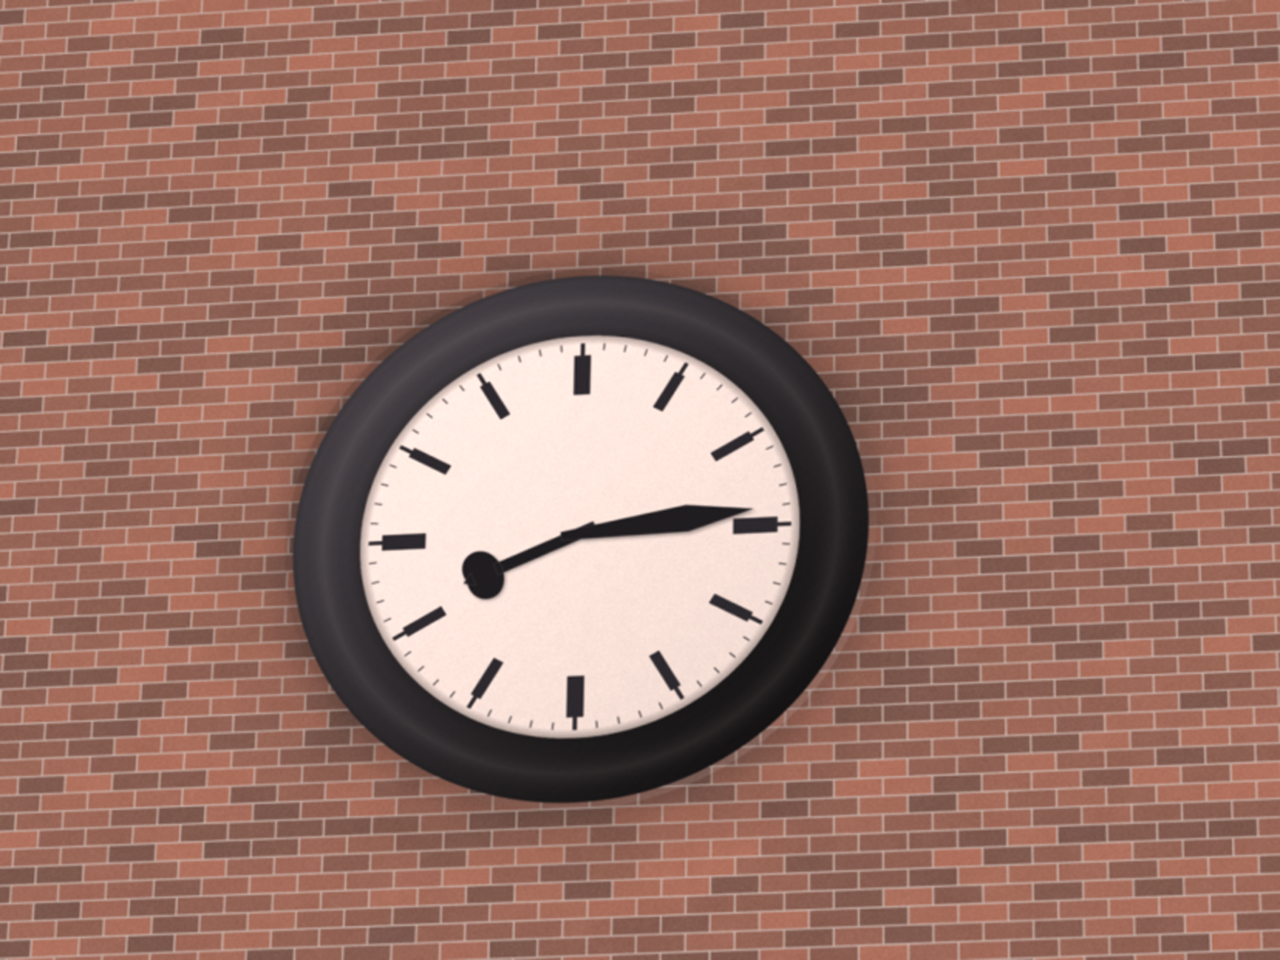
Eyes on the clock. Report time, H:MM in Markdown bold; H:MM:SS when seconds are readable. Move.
**8:14**
